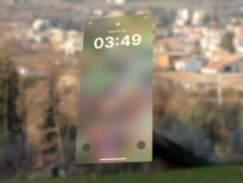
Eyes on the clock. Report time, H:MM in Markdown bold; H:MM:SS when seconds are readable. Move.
**3:49**
